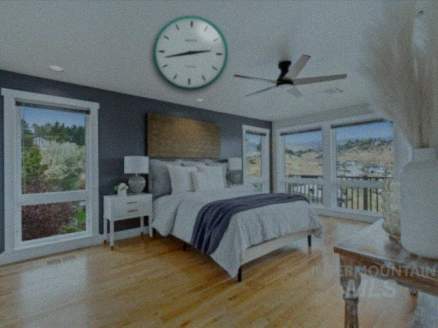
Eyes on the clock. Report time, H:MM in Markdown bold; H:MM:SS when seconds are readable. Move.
**2:43**
